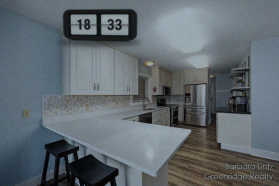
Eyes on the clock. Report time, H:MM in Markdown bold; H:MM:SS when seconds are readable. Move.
**18:33**
